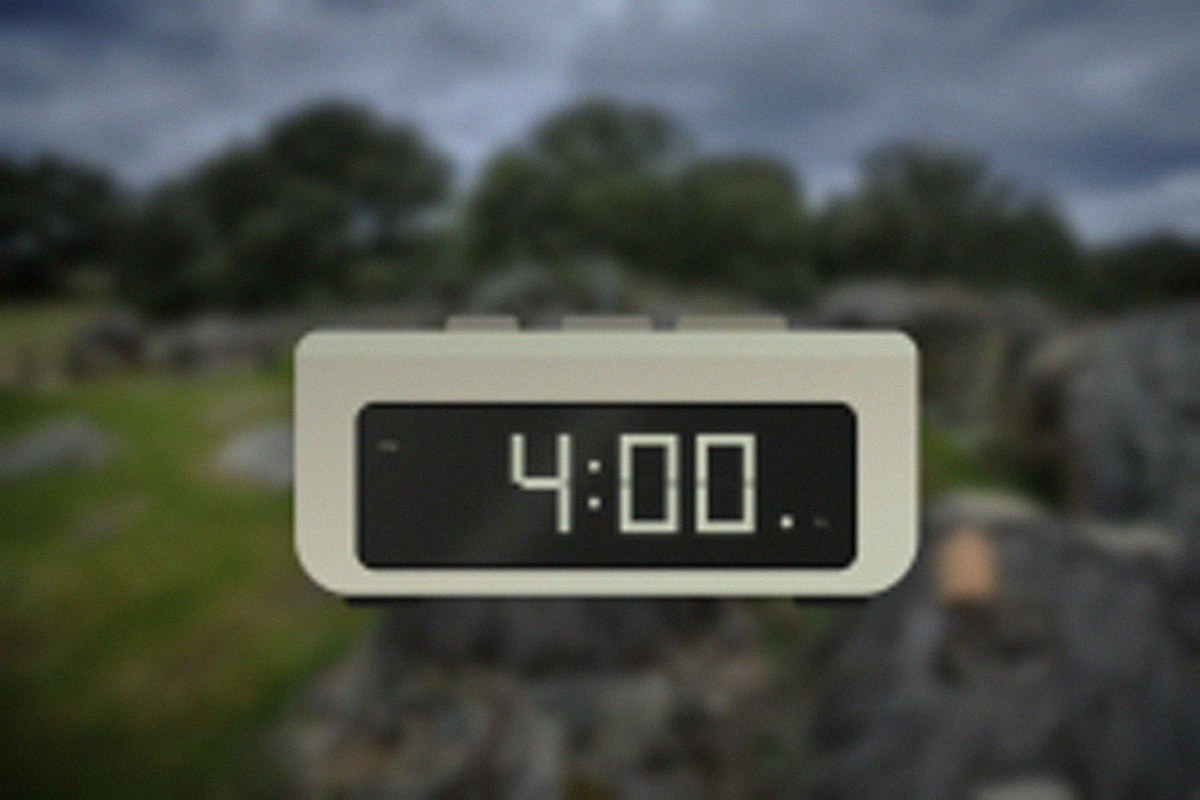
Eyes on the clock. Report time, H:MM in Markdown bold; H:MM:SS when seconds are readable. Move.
**4:00**
